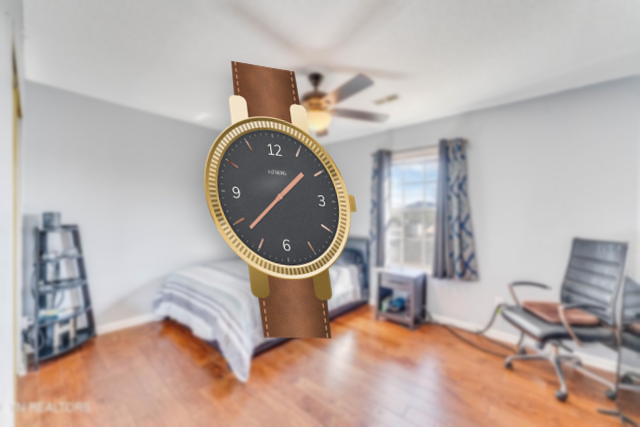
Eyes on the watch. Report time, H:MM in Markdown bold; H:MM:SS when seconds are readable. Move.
**1:38**
